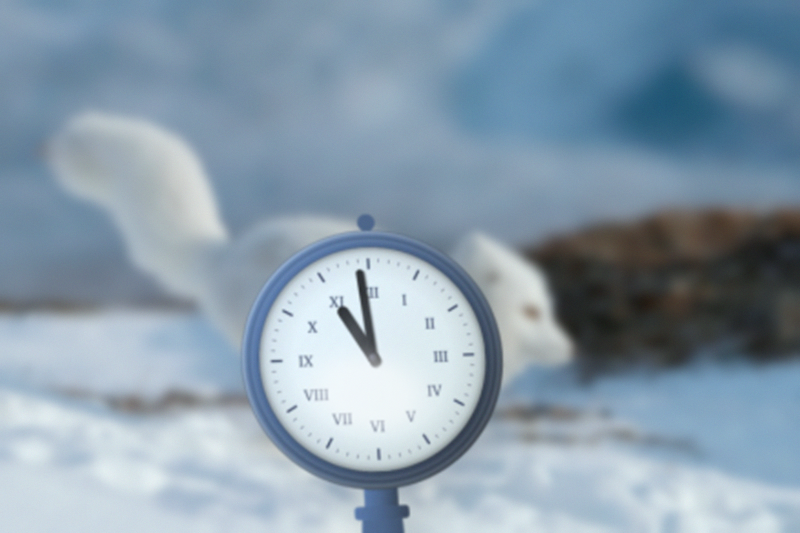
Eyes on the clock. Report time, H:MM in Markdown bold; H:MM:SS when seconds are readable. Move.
**10:59**
